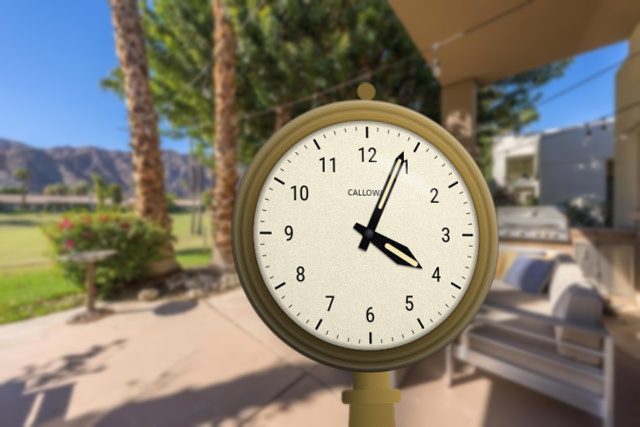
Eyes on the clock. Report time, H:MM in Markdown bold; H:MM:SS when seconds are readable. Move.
**4:04**
